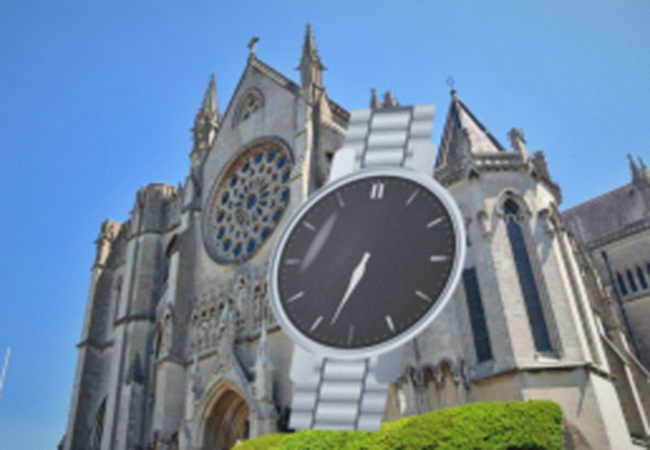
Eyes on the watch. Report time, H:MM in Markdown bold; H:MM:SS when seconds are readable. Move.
**6:33**
